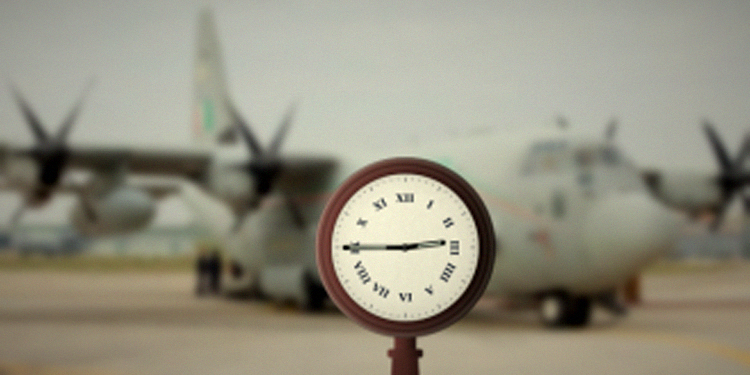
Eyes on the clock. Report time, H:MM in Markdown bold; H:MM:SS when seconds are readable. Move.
**2:45**
